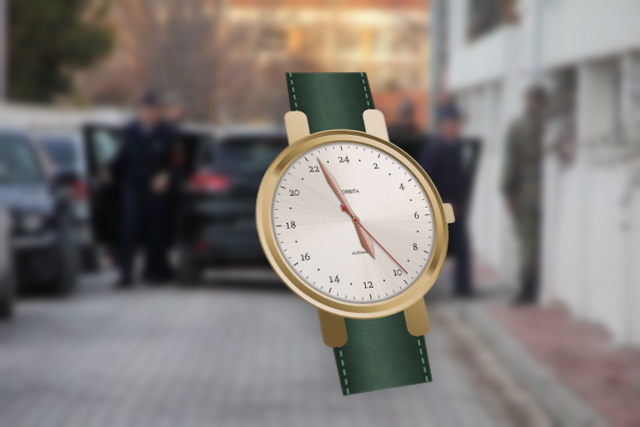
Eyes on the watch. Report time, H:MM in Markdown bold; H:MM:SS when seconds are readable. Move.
**10:56:24**
